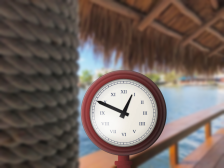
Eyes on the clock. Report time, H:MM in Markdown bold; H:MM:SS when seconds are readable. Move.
**12:49**
